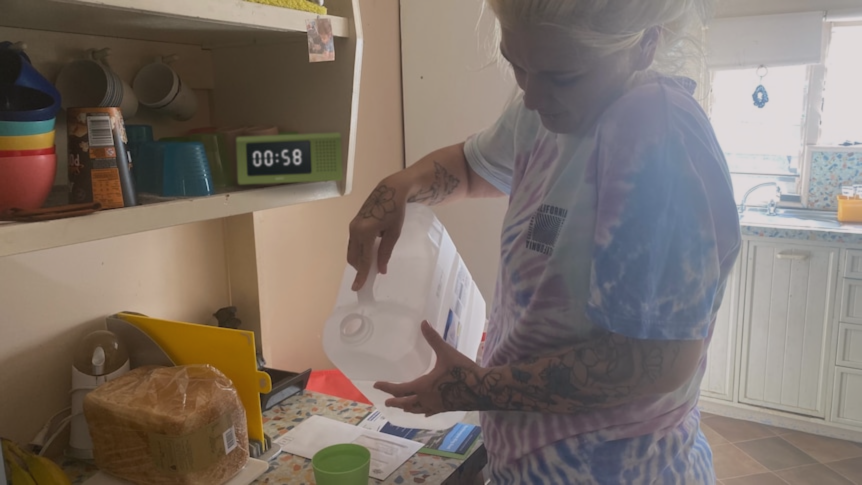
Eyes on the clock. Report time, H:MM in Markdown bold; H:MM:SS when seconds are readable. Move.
**0:58**
